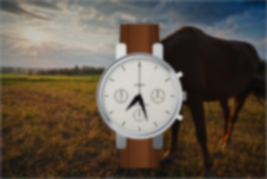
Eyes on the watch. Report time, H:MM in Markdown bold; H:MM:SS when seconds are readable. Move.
**7:27**
